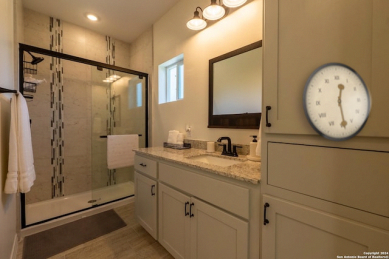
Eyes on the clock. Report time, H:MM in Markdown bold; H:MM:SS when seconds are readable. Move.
**12:29**
